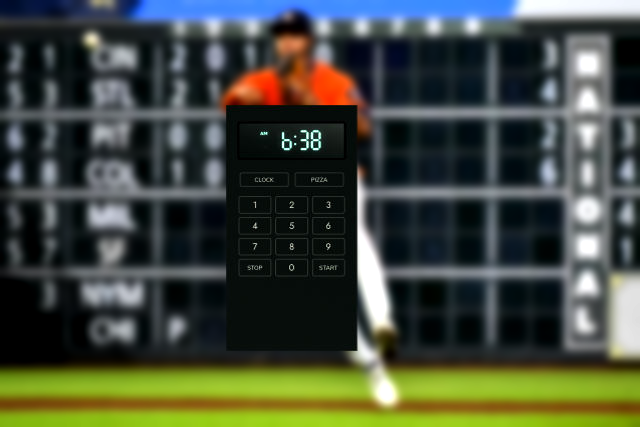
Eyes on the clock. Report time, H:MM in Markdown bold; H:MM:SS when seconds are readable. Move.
**6:38**
